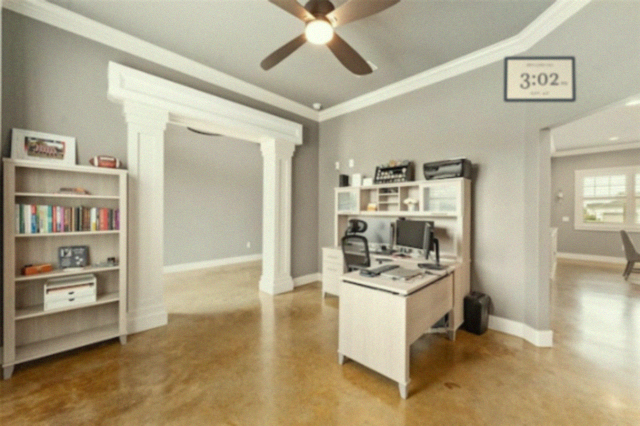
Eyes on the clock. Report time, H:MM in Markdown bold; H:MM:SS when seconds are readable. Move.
**3:02**
